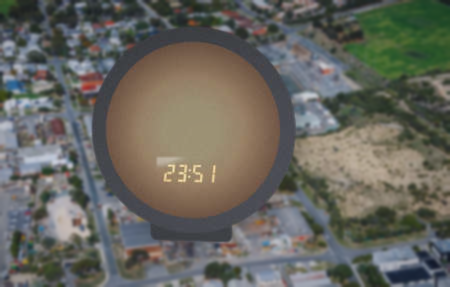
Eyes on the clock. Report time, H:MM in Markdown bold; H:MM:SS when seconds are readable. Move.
**23:51**
